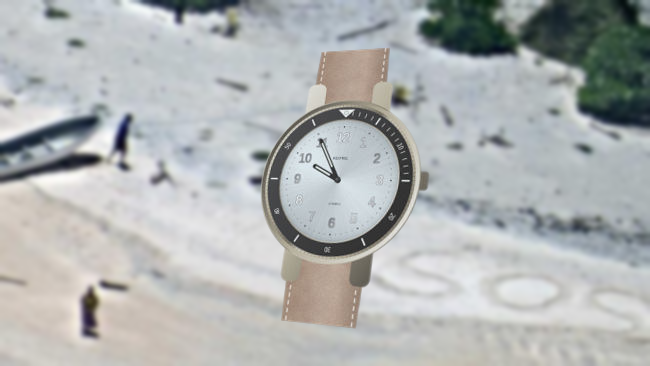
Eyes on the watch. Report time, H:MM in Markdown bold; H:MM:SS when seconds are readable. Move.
**9:55**
